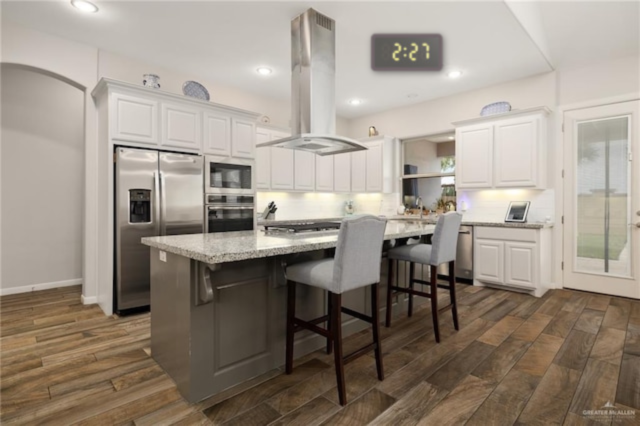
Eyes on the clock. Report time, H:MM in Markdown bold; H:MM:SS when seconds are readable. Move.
**2:27**
